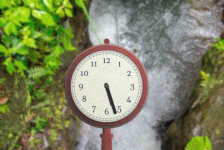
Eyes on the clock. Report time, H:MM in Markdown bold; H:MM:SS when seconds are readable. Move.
**5:27**
